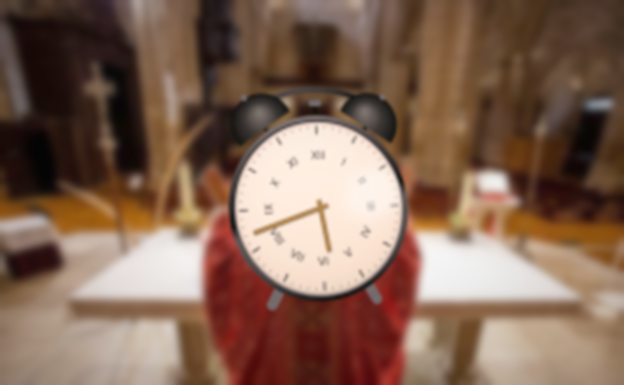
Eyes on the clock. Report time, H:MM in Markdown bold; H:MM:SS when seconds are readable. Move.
**5:42**
